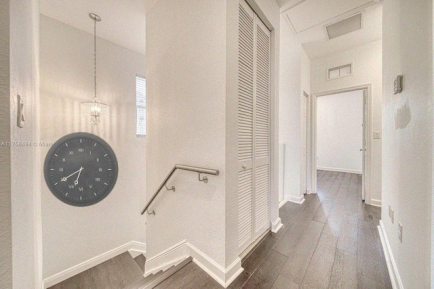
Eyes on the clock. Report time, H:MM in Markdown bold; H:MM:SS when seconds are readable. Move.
**6:40**
